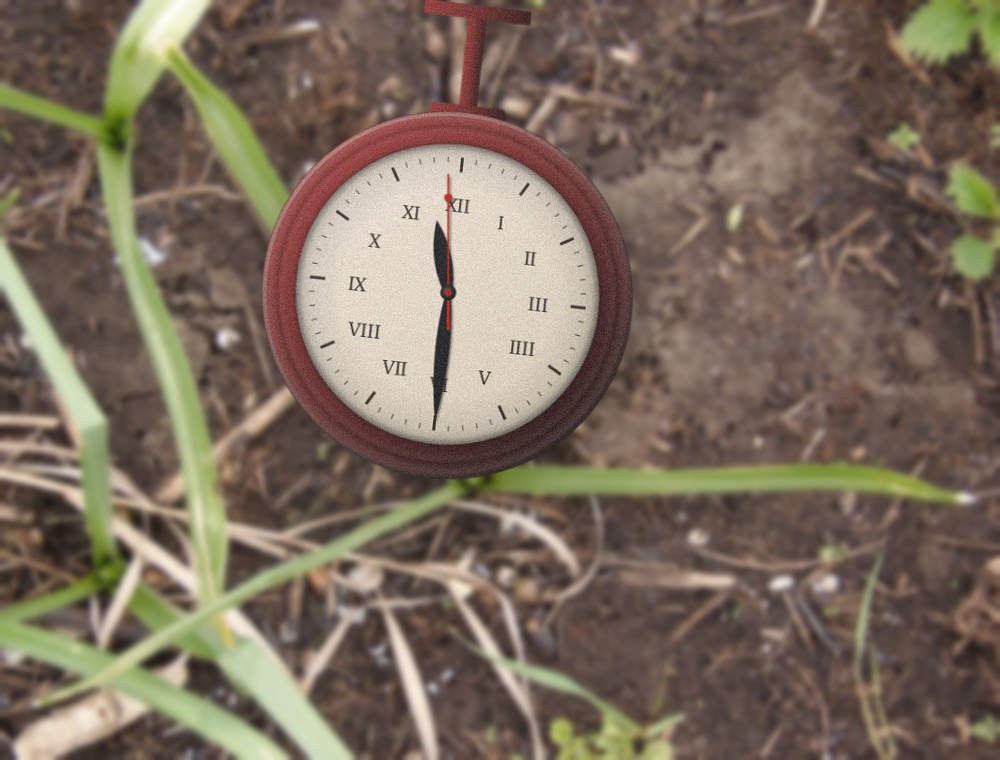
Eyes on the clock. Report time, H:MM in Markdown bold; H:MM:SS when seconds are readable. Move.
**11:29:59**
